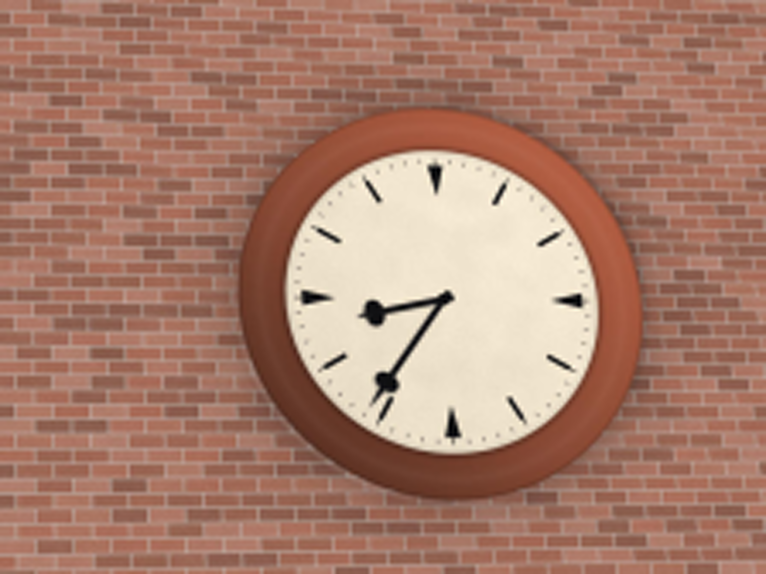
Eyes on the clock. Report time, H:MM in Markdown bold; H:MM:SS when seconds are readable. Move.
**8:36**
